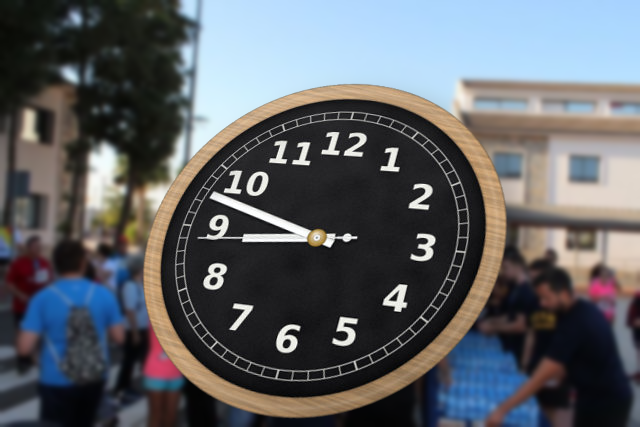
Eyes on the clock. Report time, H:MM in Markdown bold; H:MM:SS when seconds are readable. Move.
**8:47:44**
